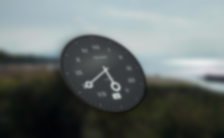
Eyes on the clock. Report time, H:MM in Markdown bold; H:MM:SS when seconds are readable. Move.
**5:40**
